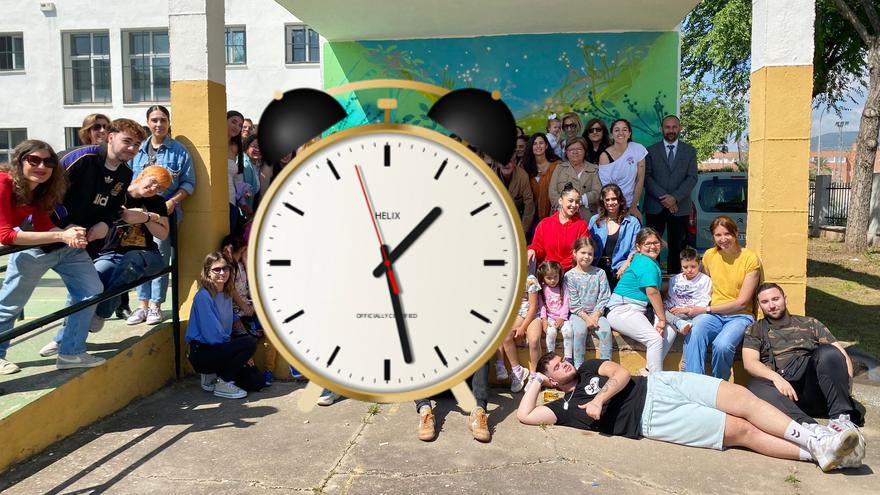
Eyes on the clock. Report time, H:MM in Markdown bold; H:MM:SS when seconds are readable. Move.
**1:27:57**
